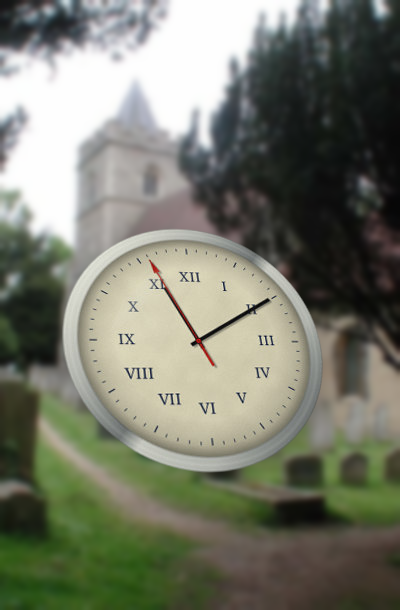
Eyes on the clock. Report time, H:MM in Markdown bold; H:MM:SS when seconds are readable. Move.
**11:09:56**
